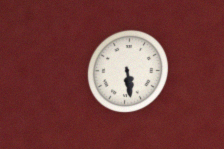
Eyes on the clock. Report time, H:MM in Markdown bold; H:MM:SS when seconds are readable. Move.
**5:28**
